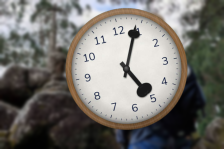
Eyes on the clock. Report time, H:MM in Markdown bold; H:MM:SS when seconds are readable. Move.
**5:04**
